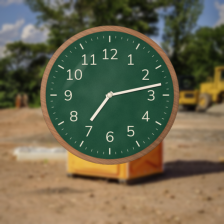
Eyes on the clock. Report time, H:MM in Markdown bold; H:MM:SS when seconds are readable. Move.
**7:13**
